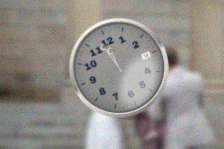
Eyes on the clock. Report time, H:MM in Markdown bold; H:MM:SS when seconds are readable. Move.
**11:58**
